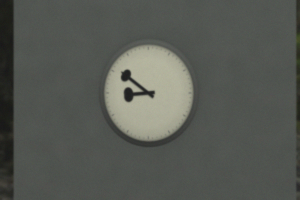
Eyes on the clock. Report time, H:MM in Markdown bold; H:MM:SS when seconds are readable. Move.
**8:51**
